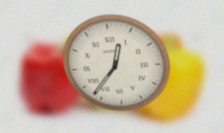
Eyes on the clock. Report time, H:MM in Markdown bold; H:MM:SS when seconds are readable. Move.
**12:37**
